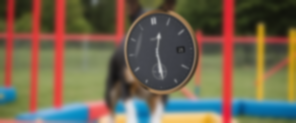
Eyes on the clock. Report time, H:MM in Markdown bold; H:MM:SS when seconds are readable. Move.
**12:29**
